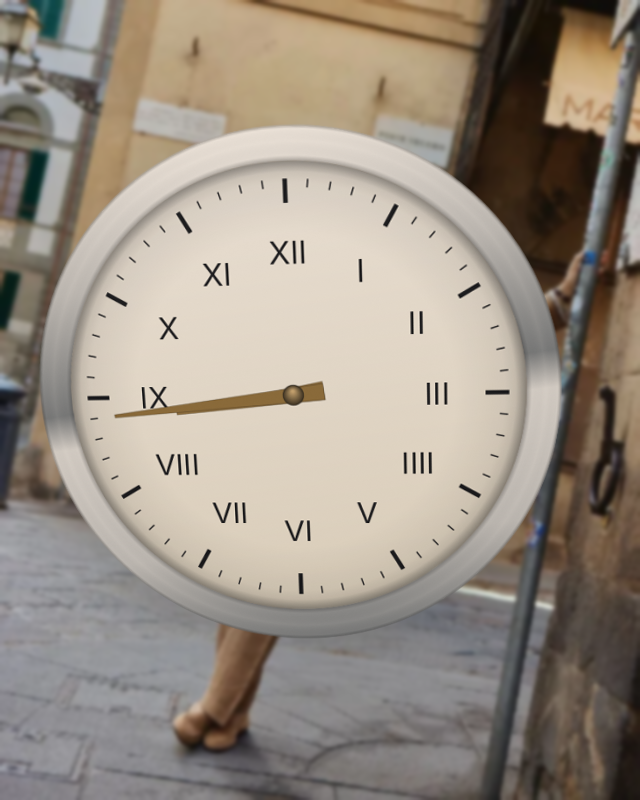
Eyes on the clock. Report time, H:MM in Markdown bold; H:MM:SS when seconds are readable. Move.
**8:44**
